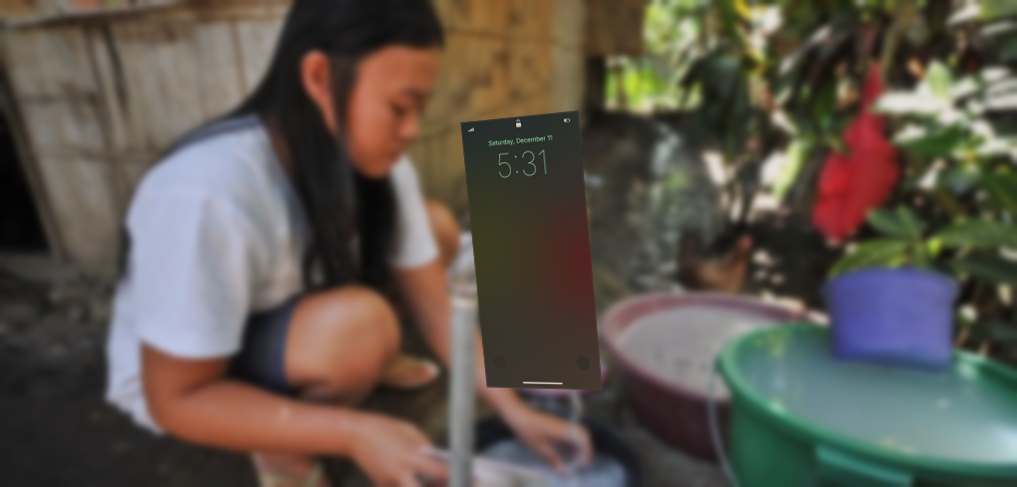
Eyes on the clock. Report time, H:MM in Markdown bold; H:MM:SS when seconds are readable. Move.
**5:31**
